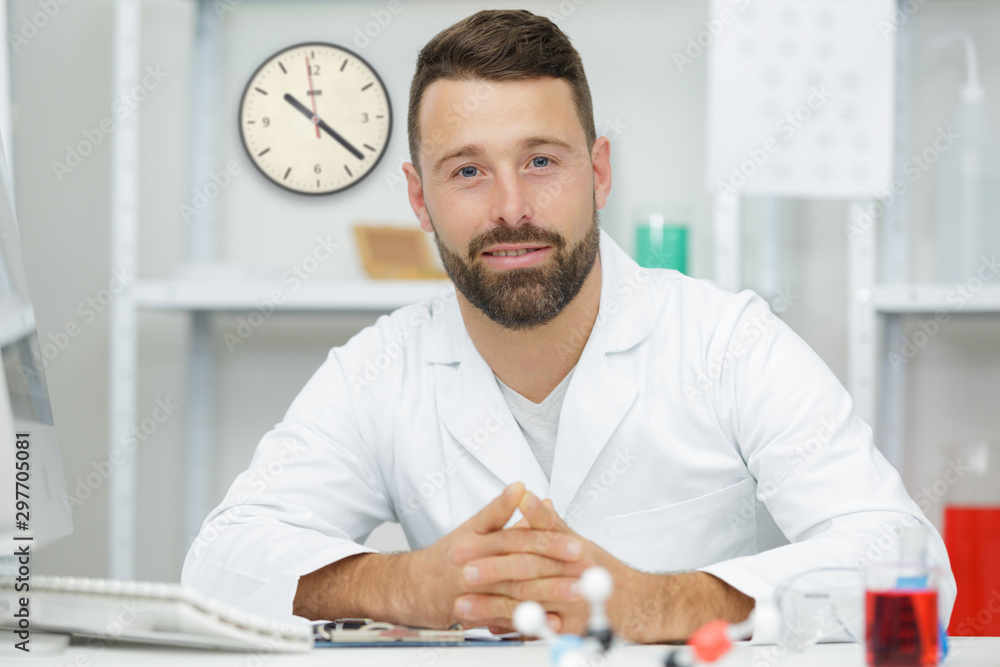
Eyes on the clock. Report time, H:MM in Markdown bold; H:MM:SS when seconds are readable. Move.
**10:21:59**
